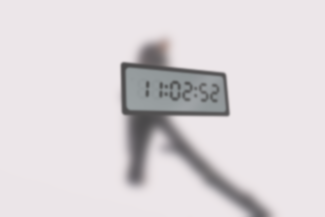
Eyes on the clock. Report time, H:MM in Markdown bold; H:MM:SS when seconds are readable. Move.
**11:02:52**
